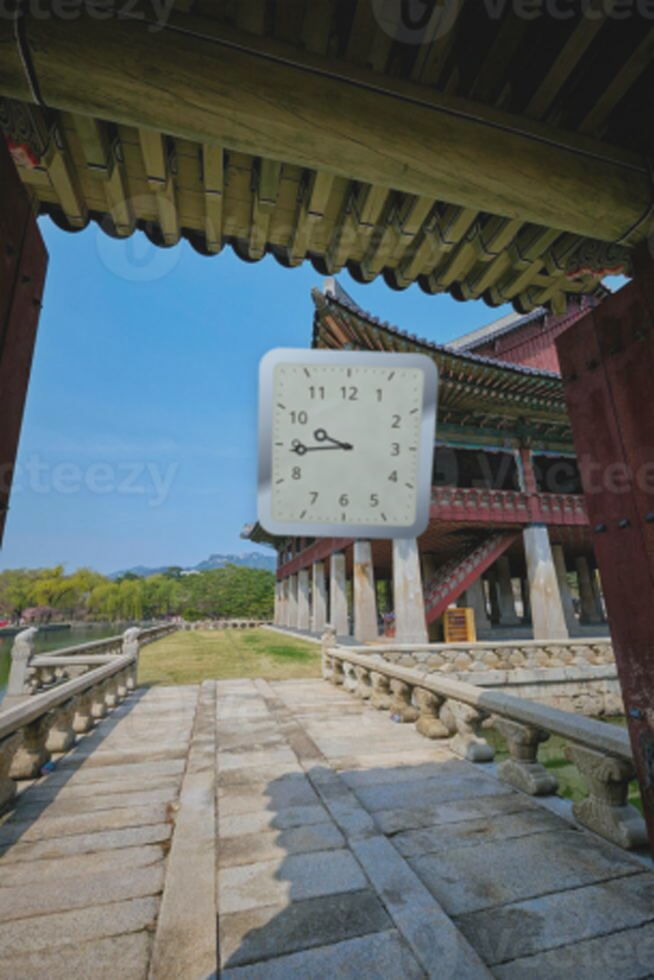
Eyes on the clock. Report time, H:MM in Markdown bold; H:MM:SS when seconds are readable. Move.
**9:44**
